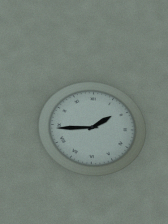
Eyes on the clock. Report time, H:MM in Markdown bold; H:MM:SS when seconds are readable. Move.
**1:44**
